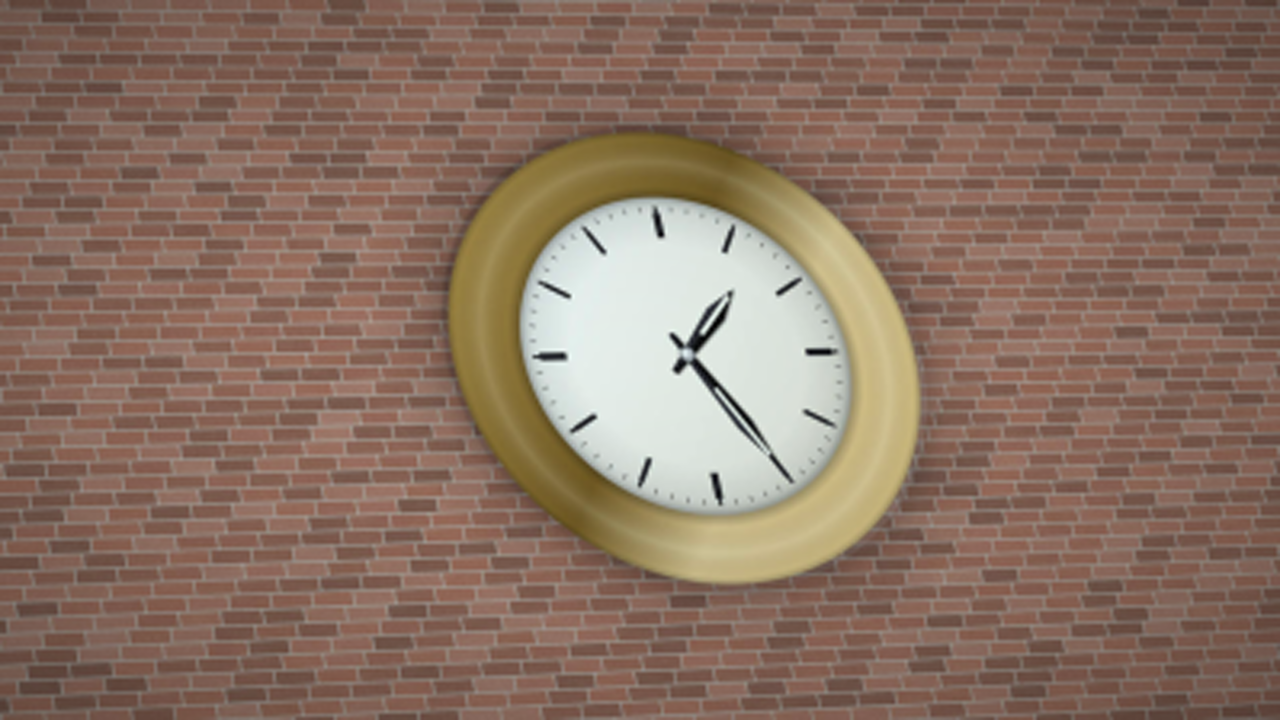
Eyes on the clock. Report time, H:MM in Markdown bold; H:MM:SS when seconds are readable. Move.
**1:25**
